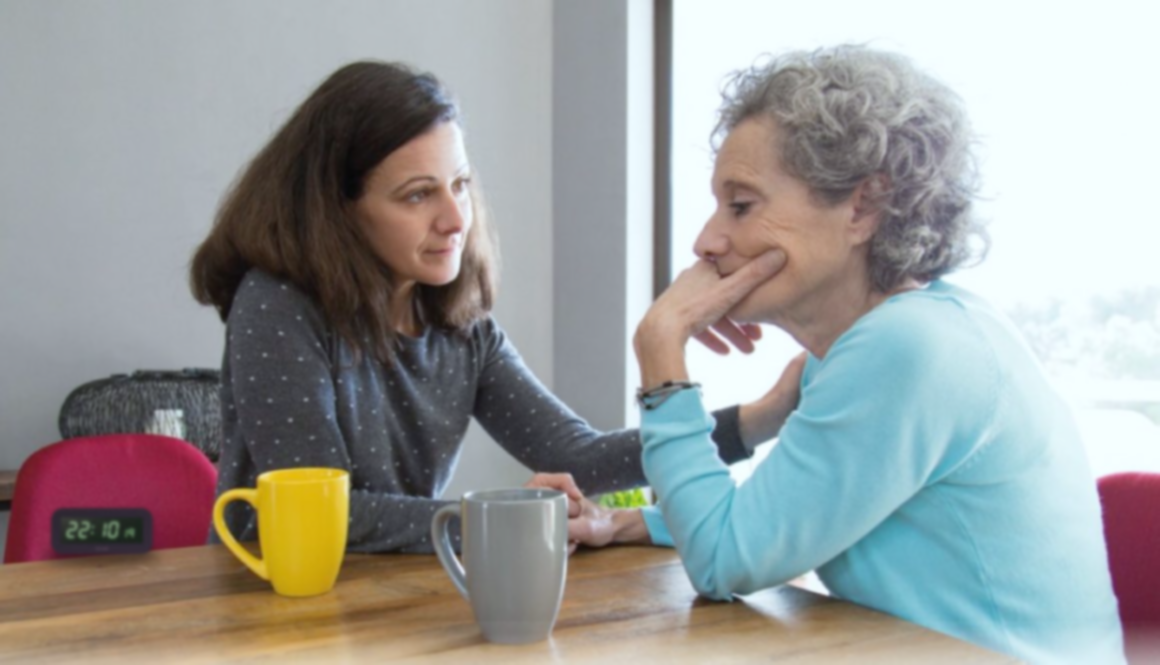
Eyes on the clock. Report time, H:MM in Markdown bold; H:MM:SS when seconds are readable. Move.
**22:10**
